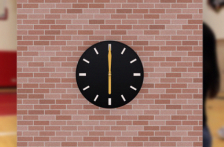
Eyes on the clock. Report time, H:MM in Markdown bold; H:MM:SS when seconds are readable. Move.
**6:00**
